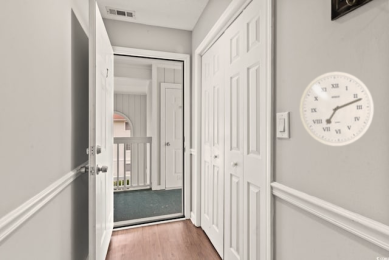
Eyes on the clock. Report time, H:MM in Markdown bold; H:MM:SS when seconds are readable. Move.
**7:12**
